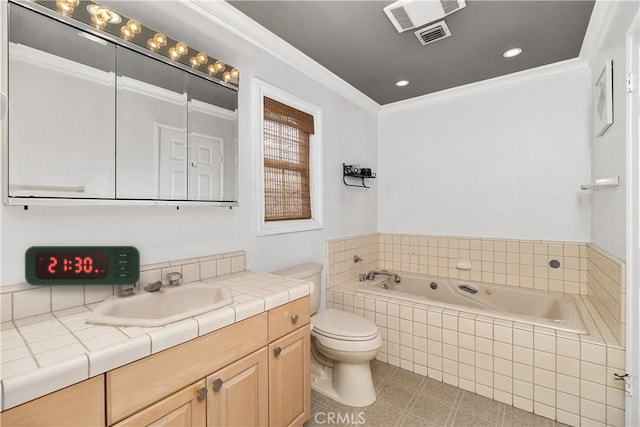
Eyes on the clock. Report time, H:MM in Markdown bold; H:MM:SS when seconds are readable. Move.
**21:30**
